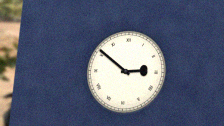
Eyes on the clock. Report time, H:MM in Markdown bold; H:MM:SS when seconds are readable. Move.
**2:51**
